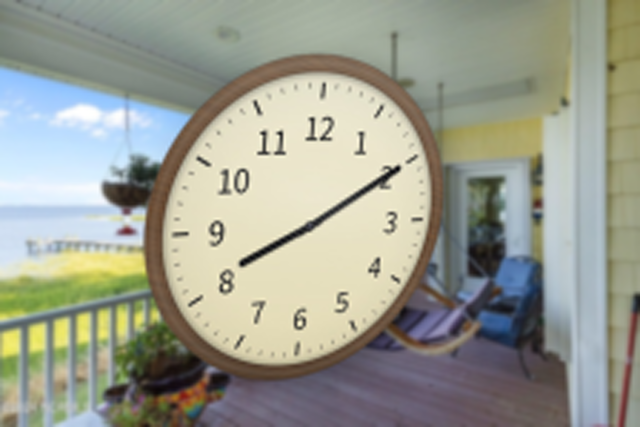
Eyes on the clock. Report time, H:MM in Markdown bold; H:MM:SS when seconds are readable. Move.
**8:10**
